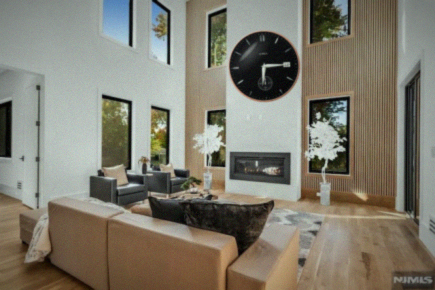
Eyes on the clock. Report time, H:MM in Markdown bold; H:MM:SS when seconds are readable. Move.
**6:15**
